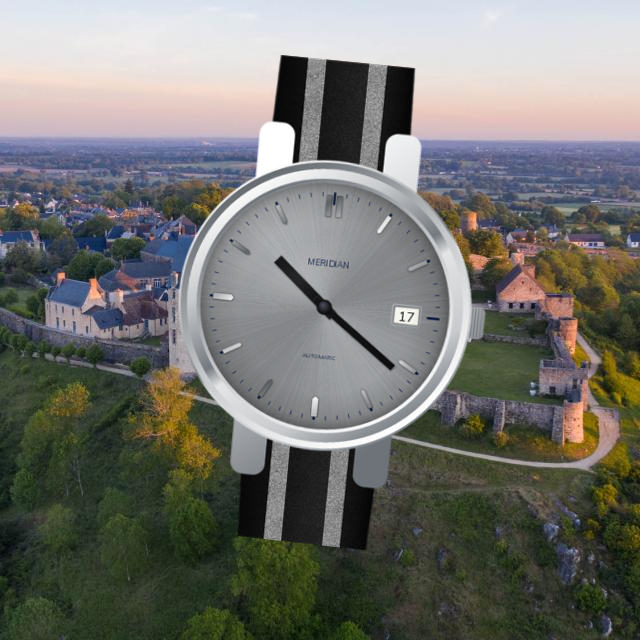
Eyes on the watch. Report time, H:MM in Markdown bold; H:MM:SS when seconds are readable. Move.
**10:21**
